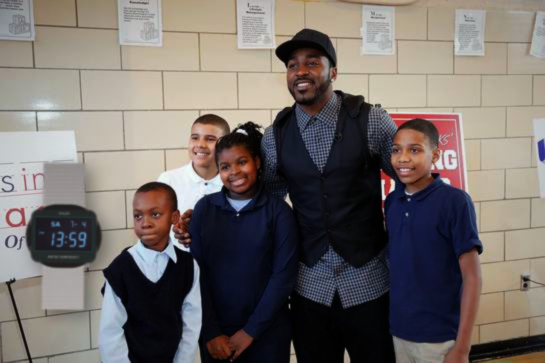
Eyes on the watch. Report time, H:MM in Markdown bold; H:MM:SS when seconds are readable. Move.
**13:59**
